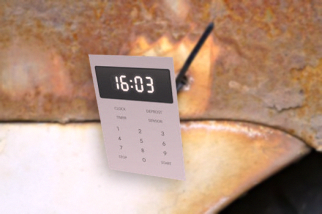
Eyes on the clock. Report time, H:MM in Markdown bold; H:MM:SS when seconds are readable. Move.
**16:03**
